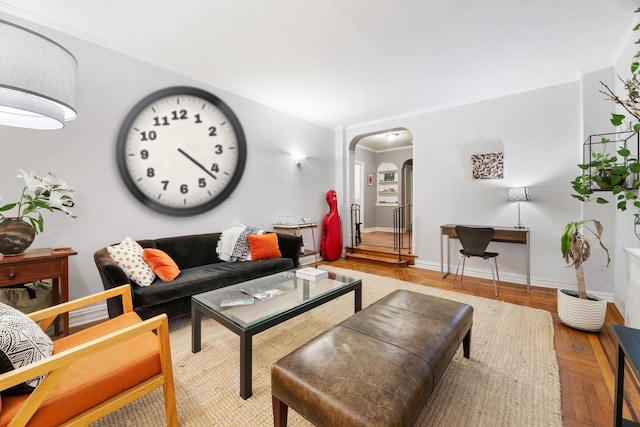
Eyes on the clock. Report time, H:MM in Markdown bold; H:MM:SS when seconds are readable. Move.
**4:22**
